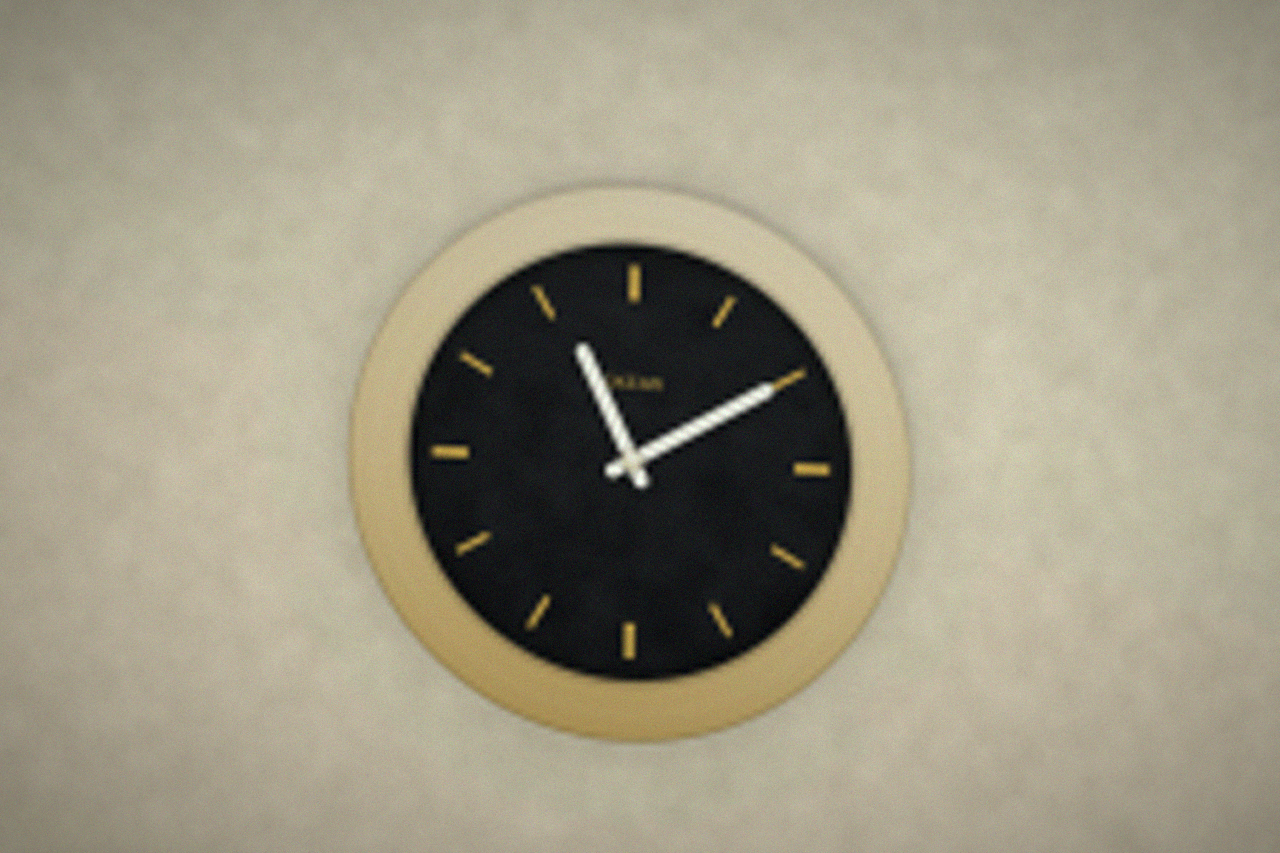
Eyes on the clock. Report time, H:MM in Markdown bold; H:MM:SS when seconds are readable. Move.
**11:10**
